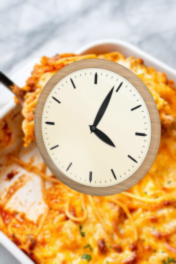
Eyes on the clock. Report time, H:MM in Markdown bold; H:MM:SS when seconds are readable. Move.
**4:04**
